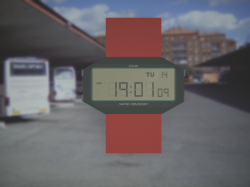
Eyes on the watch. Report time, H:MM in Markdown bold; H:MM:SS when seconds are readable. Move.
**19:01:09**
